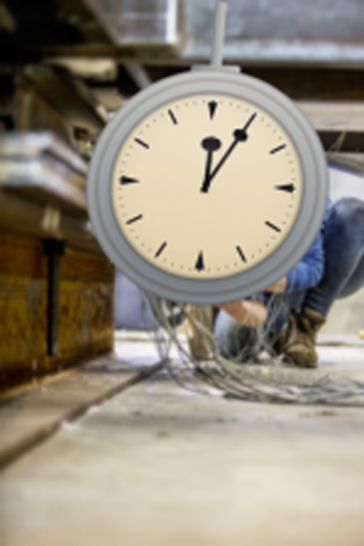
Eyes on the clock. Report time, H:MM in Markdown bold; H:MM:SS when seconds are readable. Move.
**12:05**
